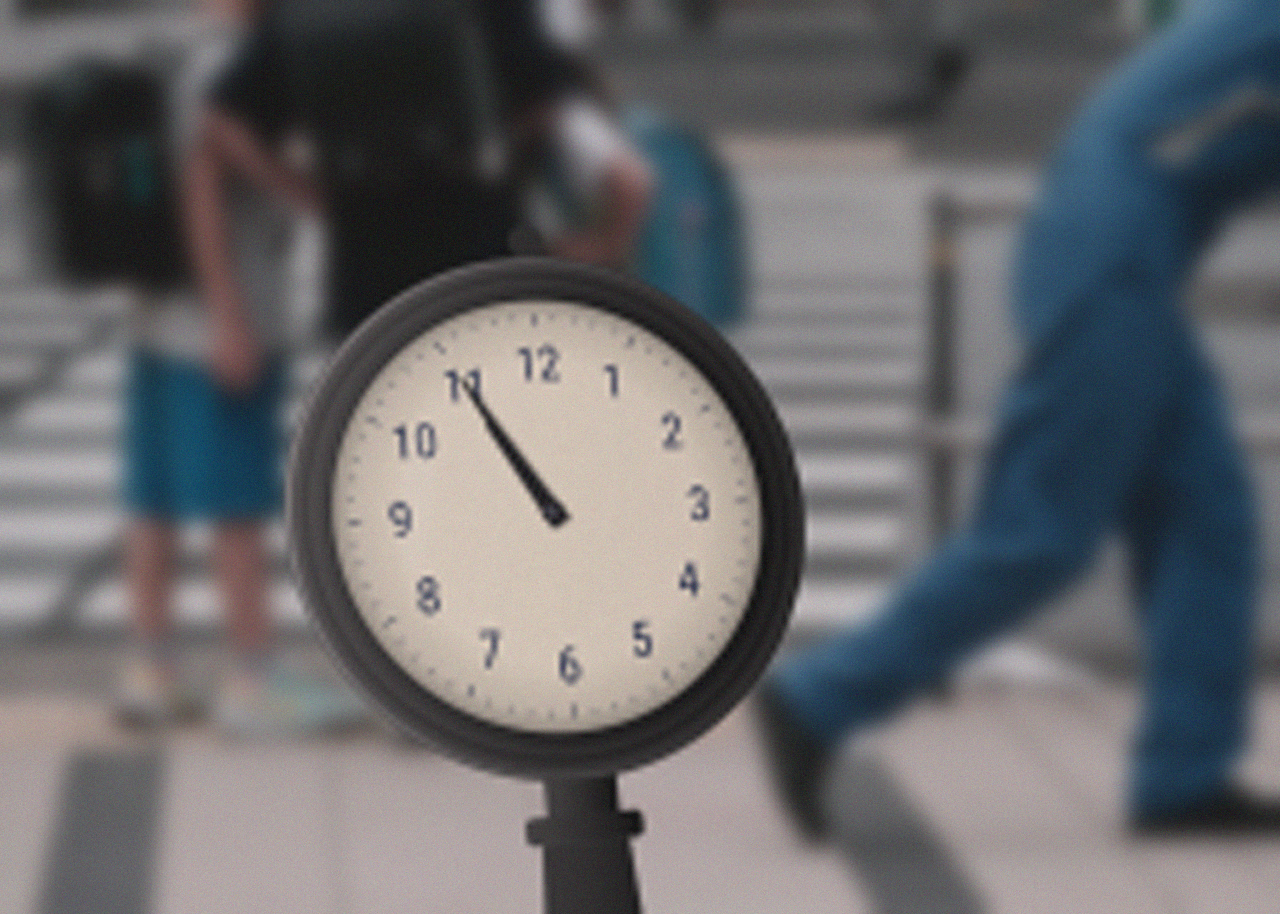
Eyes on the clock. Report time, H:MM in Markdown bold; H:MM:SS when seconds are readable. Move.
**10:55**
